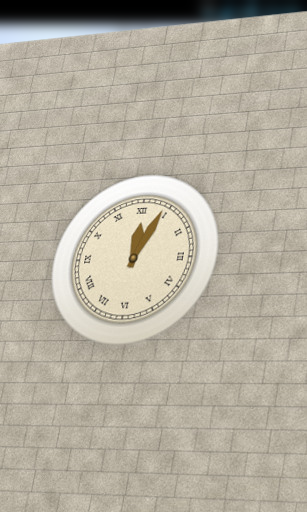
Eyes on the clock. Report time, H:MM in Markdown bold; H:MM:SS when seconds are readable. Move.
**12:04**
